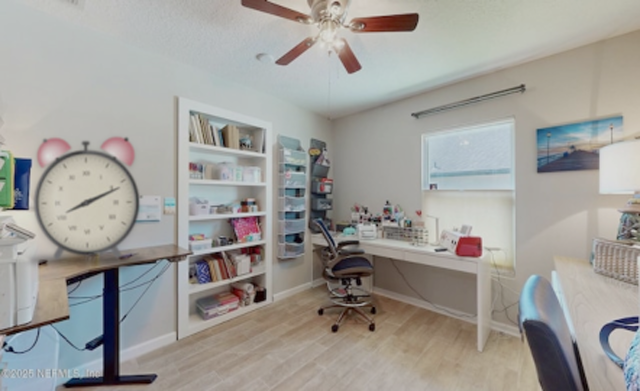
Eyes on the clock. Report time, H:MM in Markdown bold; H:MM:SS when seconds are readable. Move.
**8:11**
